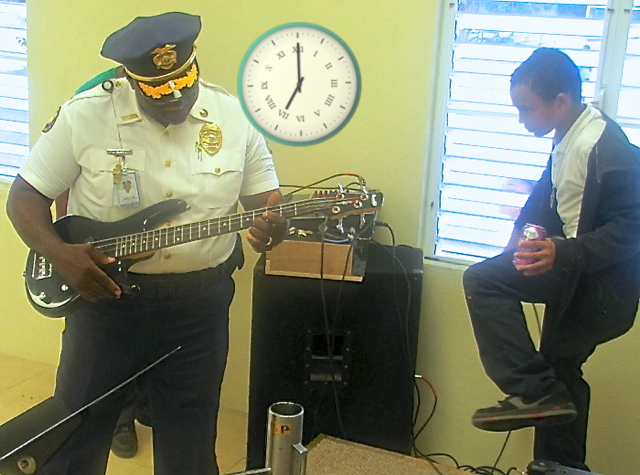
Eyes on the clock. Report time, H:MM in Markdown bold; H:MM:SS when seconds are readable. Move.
**7:00**
